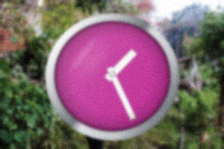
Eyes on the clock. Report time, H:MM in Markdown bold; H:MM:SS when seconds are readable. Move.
**1:26**
